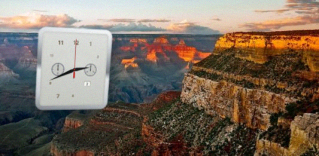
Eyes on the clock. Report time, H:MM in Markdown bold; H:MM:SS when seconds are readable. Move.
**2:41**
